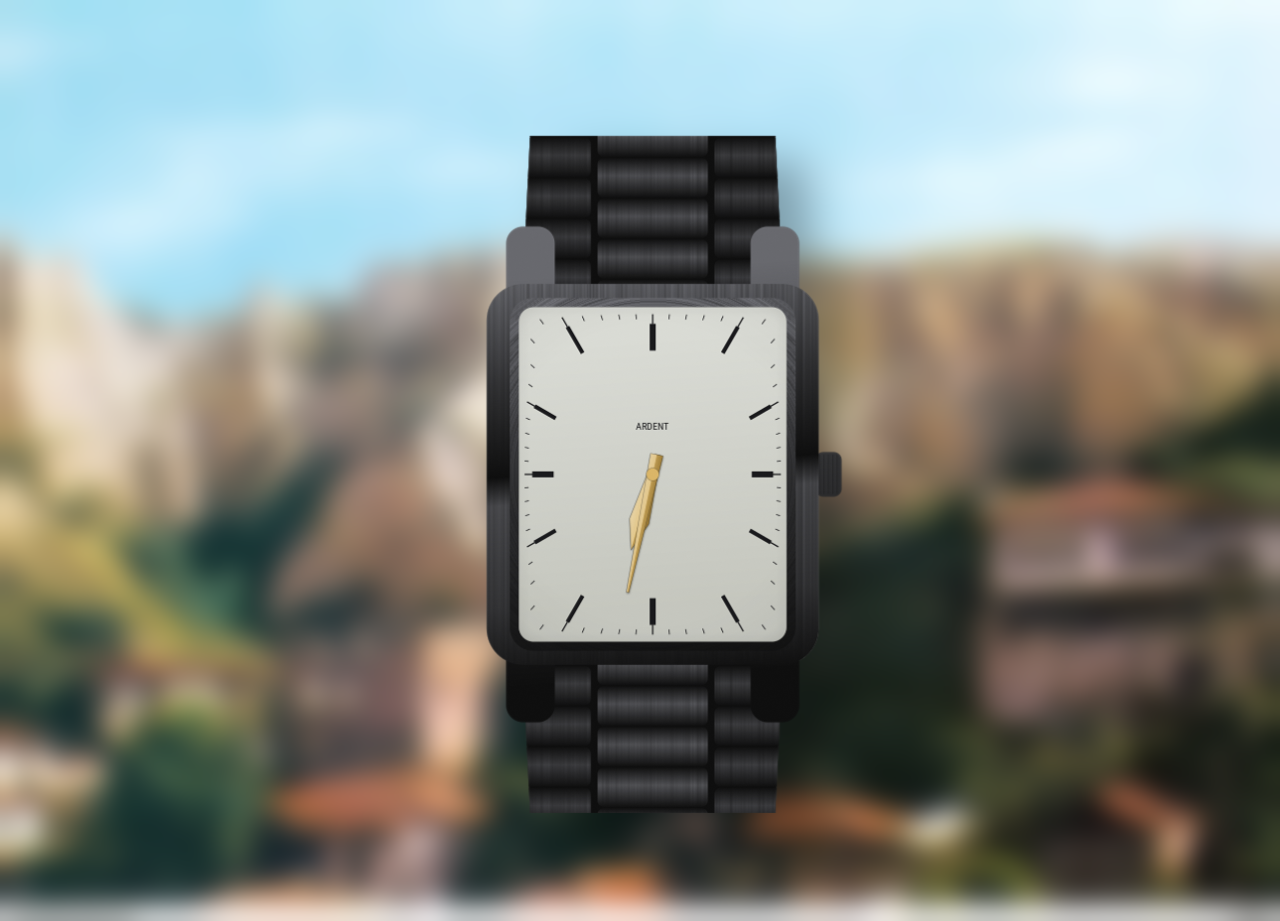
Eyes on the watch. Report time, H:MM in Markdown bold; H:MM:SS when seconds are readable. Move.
**6:32**
